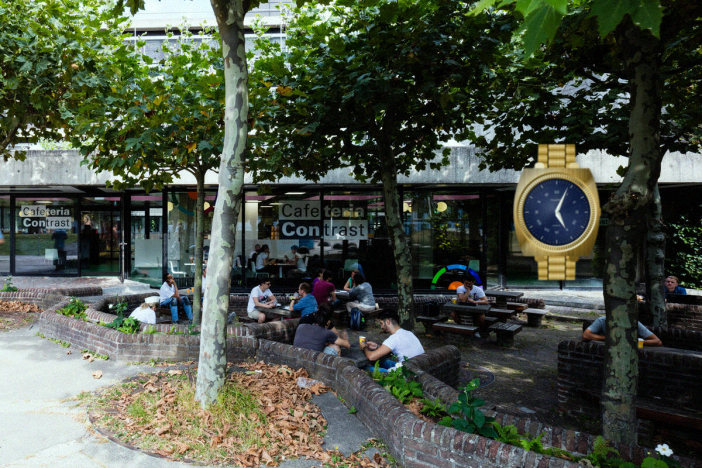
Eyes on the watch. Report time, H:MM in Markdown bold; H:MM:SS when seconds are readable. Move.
**5:04**
